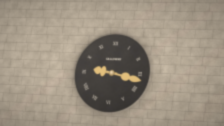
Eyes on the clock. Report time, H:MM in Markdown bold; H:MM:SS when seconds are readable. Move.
**9:17**
